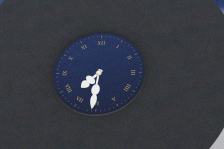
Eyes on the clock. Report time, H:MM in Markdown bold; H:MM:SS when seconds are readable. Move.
**7:31**
